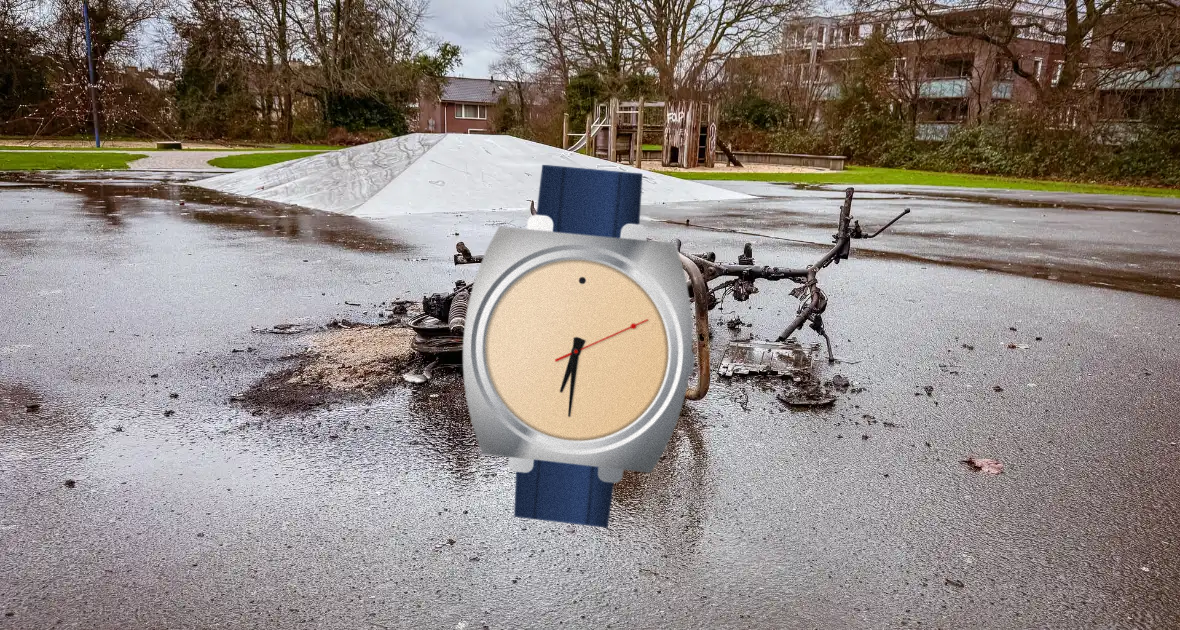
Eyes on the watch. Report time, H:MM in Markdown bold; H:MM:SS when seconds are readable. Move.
**6:30:10**
